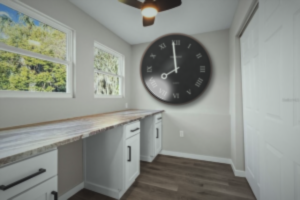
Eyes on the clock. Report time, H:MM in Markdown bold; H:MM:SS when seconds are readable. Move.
**7:59**
